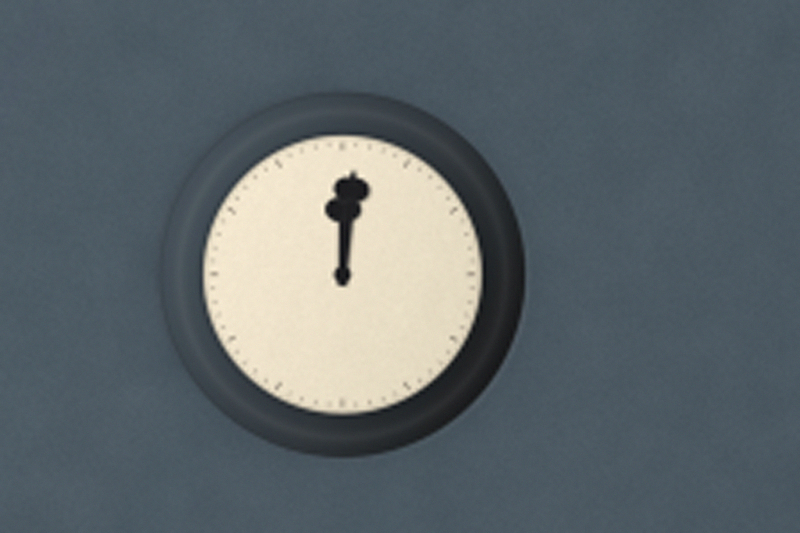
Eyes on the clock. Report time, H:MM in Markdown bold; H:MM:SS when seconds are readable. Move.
**12:01**
